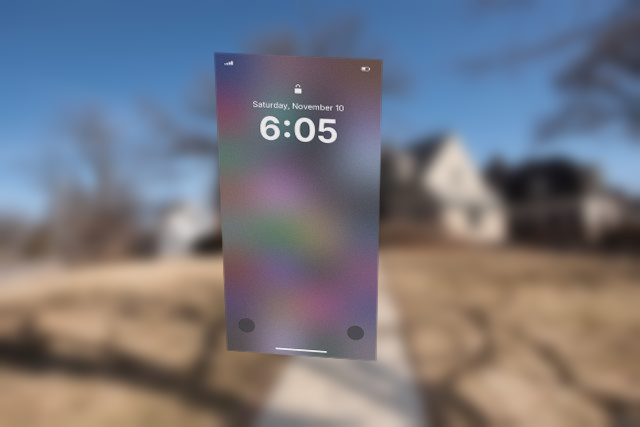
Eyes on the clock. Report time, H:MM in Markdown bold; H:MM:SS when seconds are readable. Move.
**6:05**
